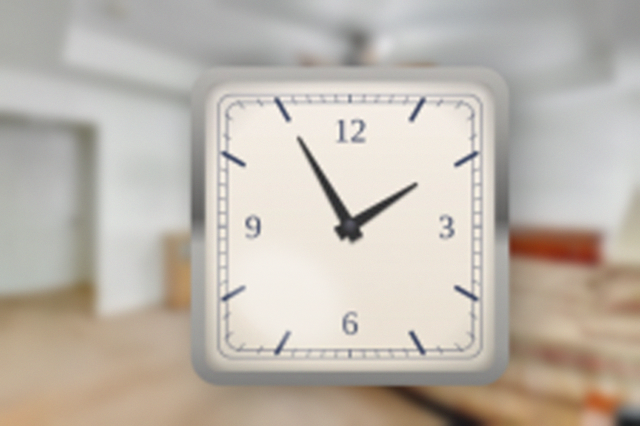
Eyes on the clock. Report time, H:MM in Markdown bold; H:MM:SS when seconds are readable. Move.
**1:55**
